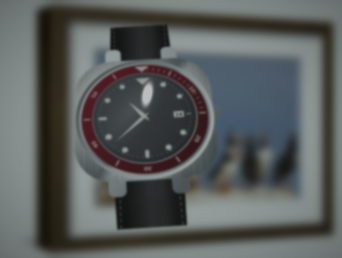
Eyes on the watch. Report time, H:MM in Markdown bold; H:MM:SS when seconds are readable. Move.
**10:38**
